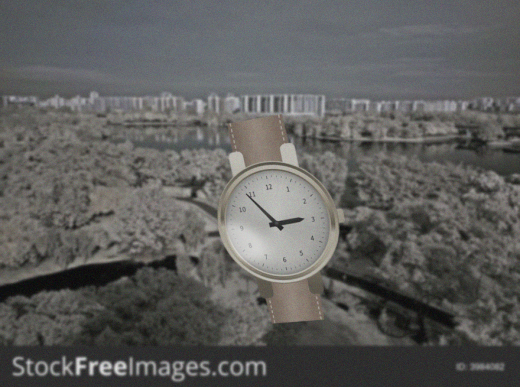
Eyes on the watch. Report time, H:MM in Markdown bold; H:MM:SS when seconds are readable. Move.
**2:54**
